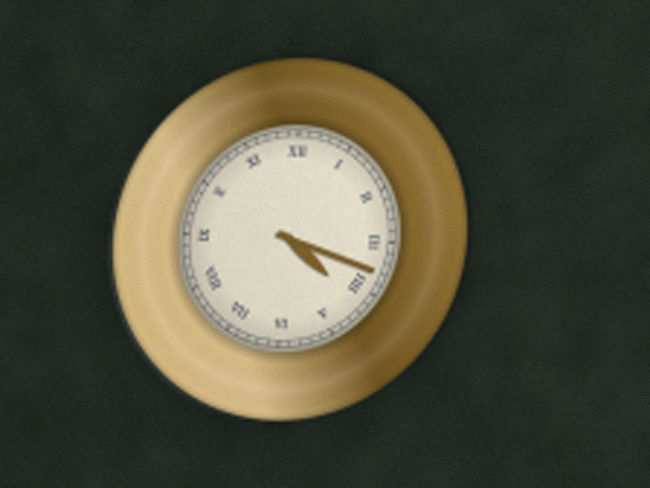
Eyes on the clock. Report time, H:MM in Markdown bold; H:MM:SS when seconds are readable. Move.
**4:18**
